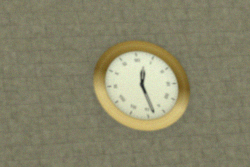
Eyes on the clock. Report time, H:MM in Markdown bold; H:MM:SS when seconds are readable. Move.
**12:28**
